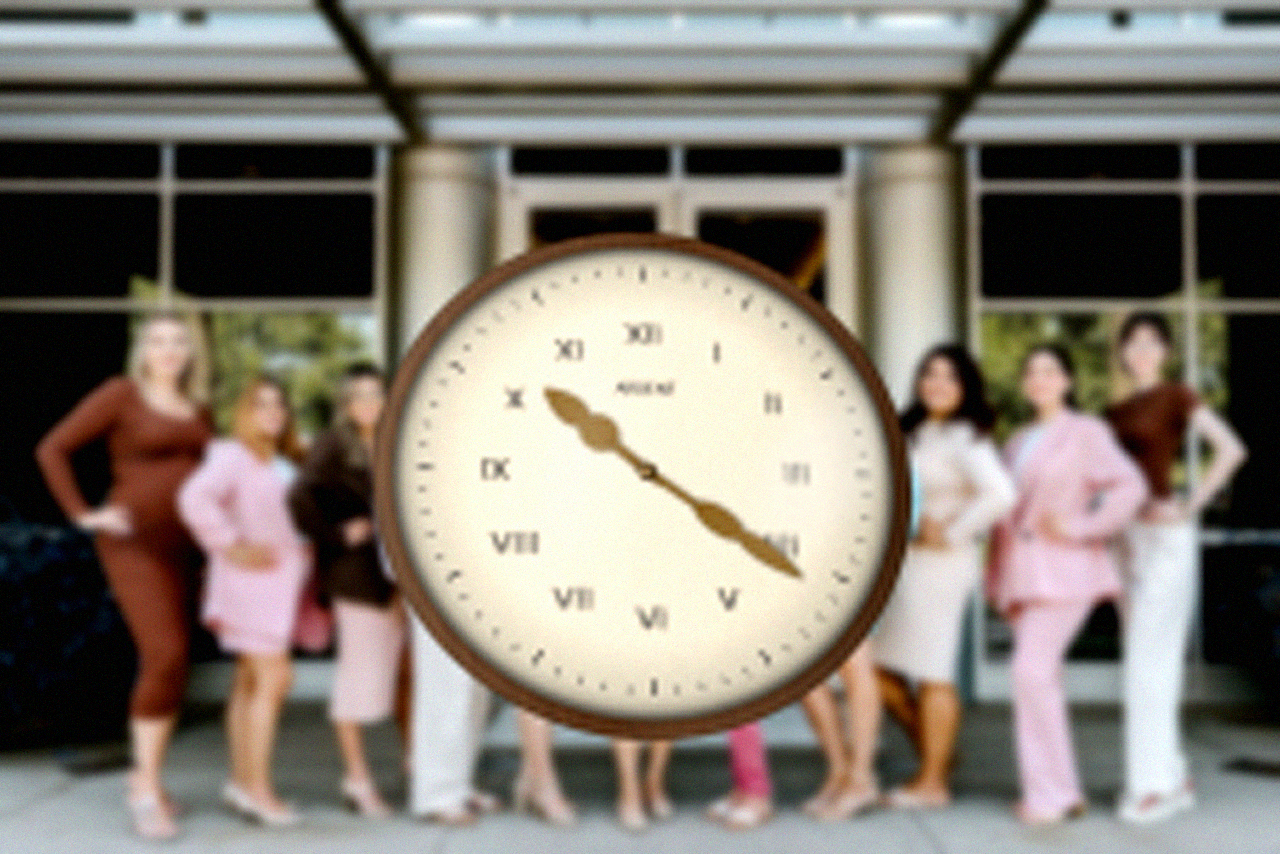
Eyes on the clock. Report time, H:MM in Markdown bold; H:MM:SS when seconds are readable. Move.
**10:21**
